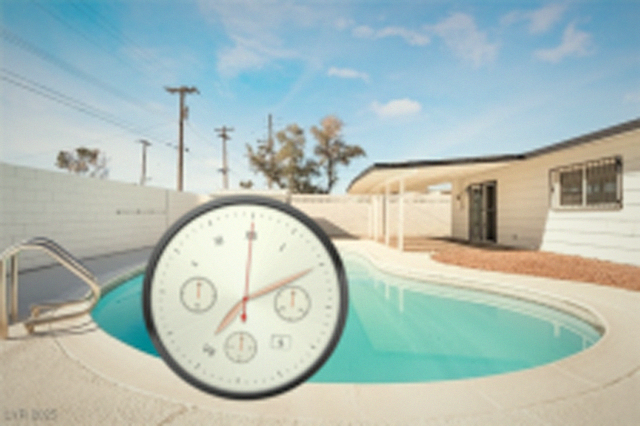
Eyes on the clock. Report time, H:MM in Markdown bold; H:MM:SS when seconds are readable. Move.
**7:10**
